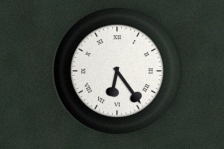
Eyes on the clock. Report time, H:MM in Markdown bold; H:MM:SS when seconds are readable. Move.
**6:24**
